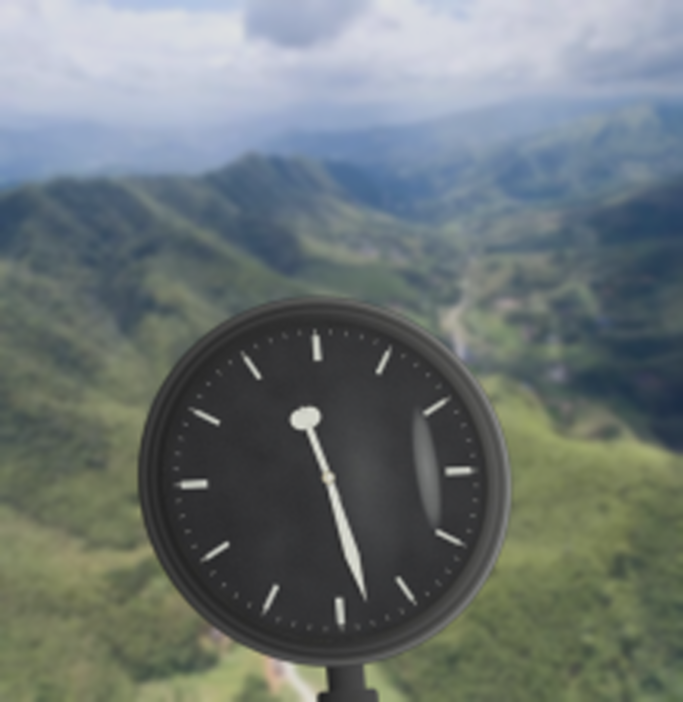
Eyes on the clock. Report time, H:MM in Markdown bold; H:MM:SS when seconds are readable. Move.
**11:28**
